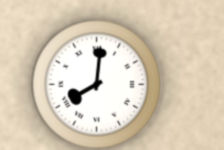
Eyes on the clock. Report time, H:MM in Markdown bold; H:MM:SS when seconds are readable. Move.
**8:01**
